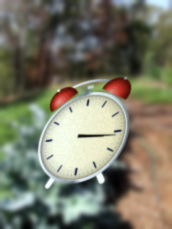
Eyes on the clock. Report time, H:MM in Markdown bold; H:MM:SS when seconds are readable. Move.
**3:16**
